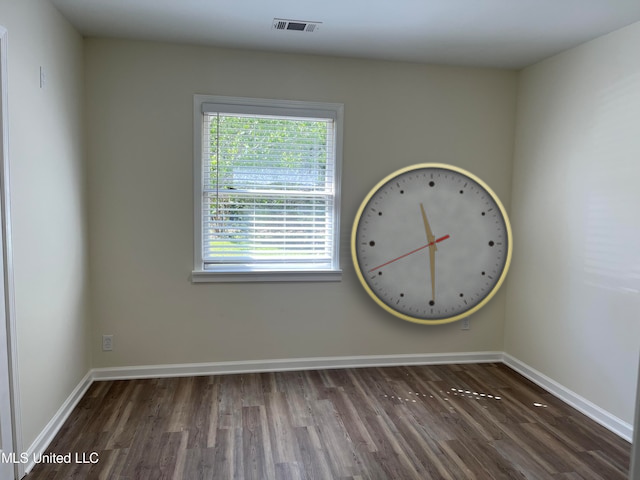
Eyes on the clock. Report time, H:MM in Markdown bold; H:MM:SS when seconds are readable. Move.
**11:29:41**
